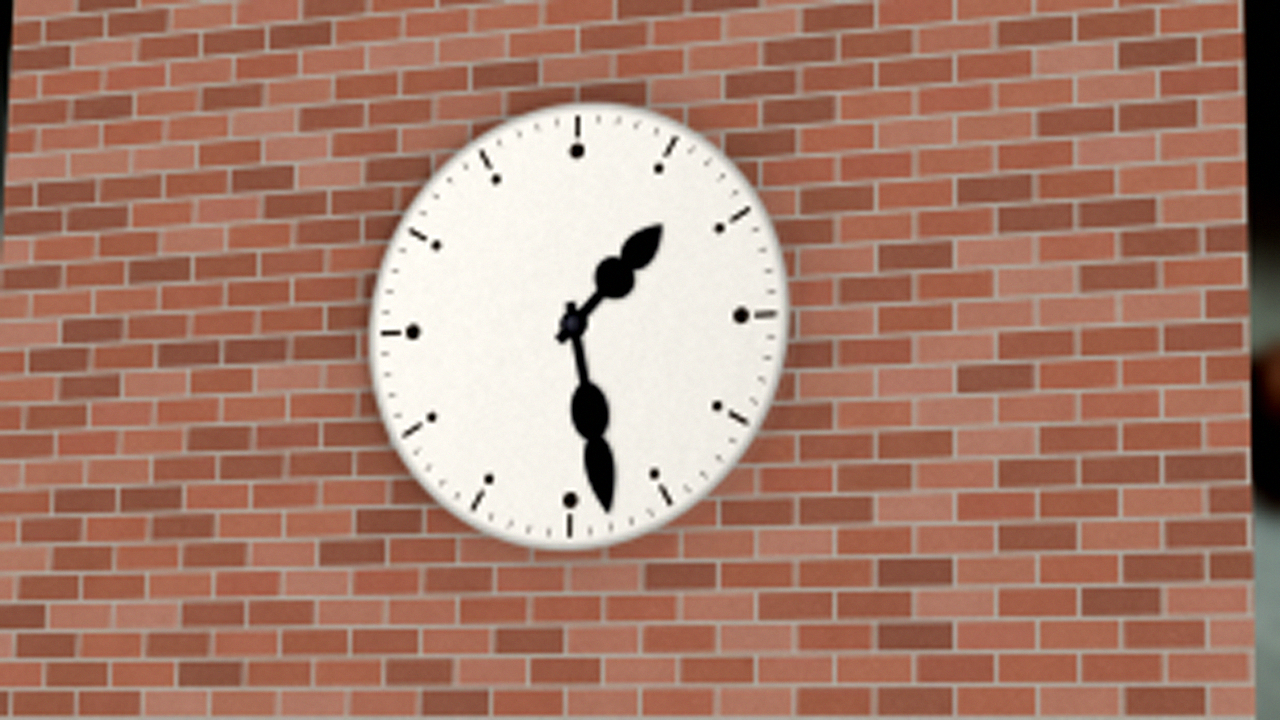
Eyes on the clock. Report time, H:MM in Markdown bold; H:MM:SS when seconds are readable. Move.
**1:28**
